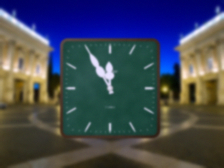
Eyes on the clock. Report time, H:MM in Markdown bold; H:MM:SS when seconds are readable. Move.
**11:55**
